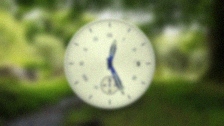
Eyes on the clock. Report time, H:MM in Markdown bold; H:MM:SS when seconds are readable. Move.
**12:26**
